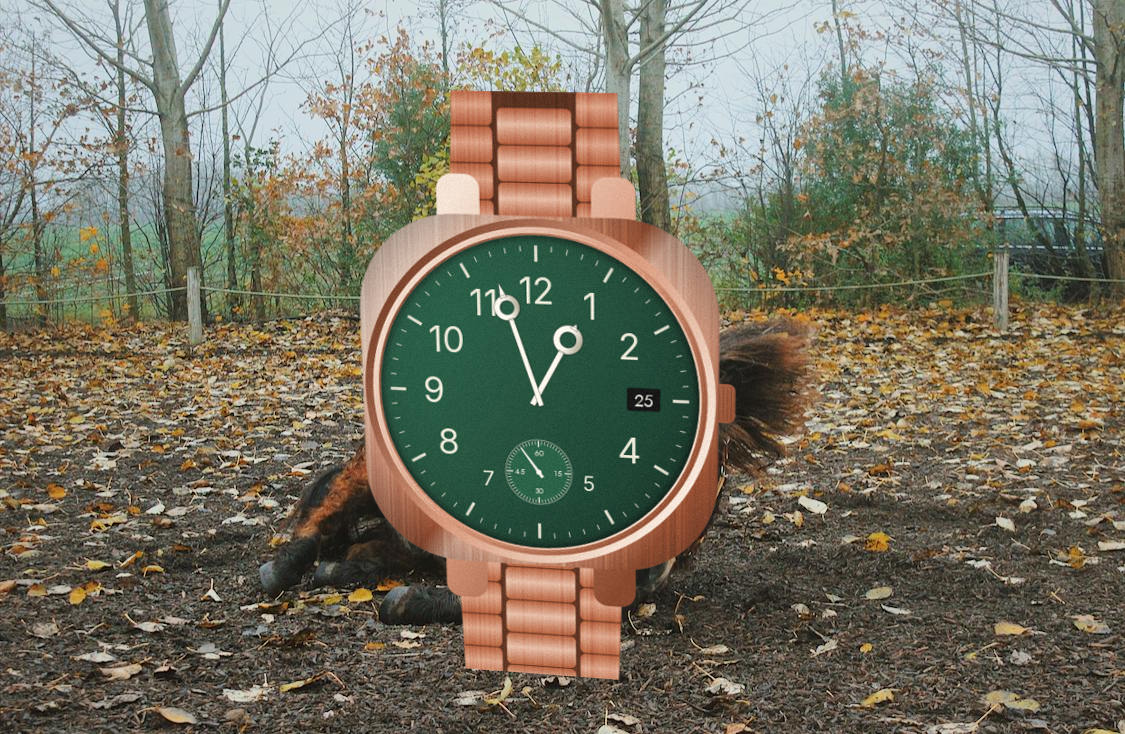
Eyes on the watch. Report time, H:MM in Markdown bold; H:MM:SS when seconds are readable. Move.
**12:56:54**
